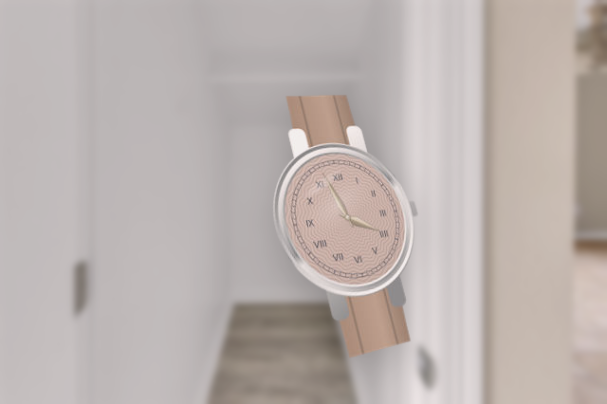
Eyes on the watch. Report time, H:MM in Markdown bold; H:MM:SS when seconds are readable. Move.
**3:57**
